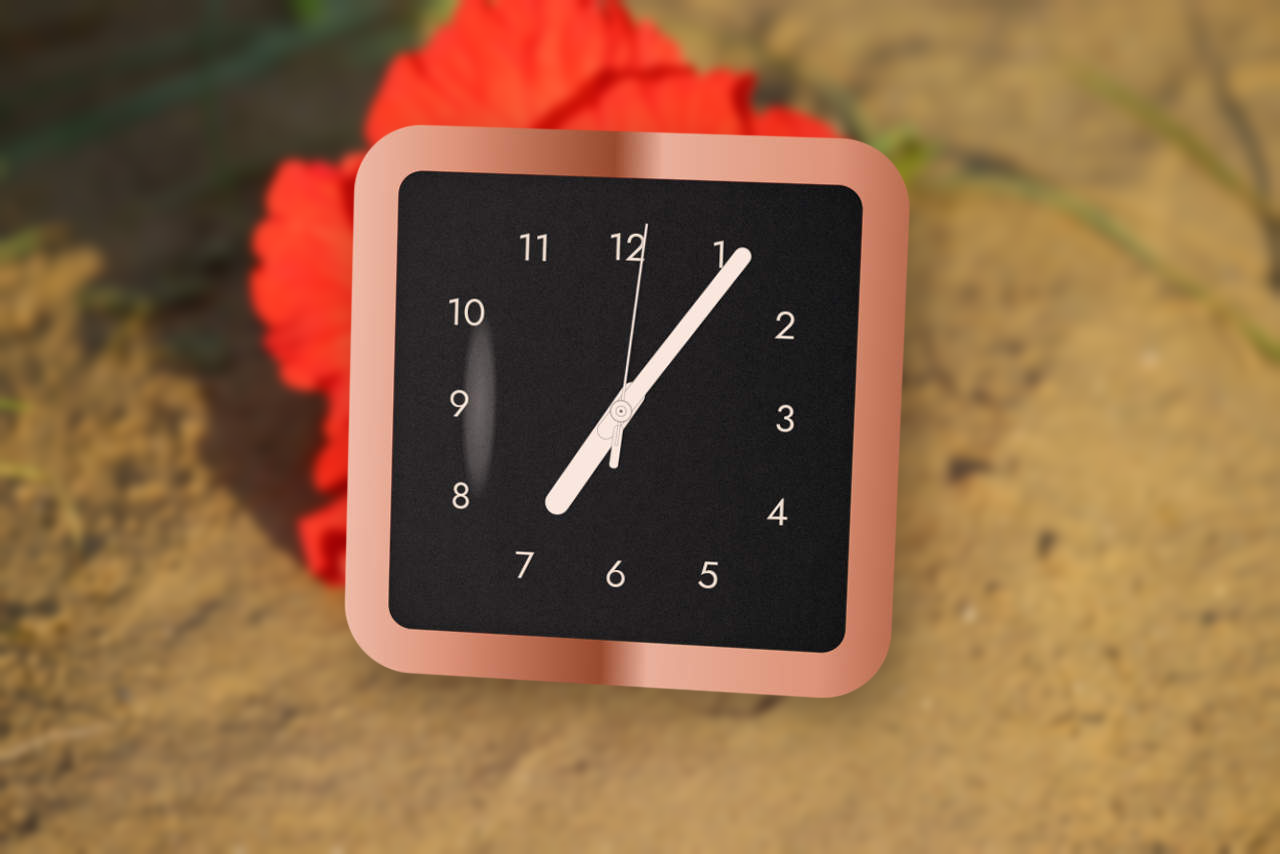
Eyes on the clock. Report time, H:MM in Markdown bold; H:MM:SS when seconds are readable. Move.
**7:06:01**
